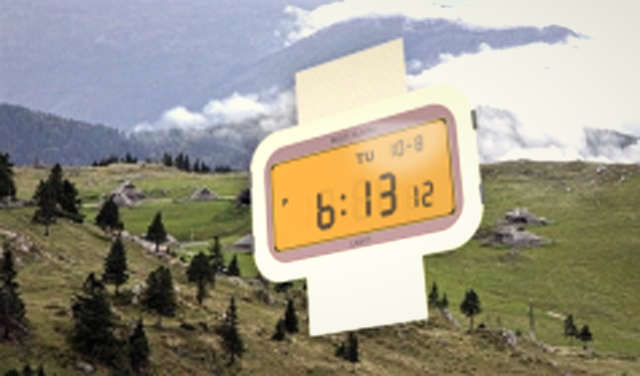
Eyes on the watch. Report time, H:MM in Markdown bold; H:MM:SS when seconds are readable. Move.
**6:13:12**
